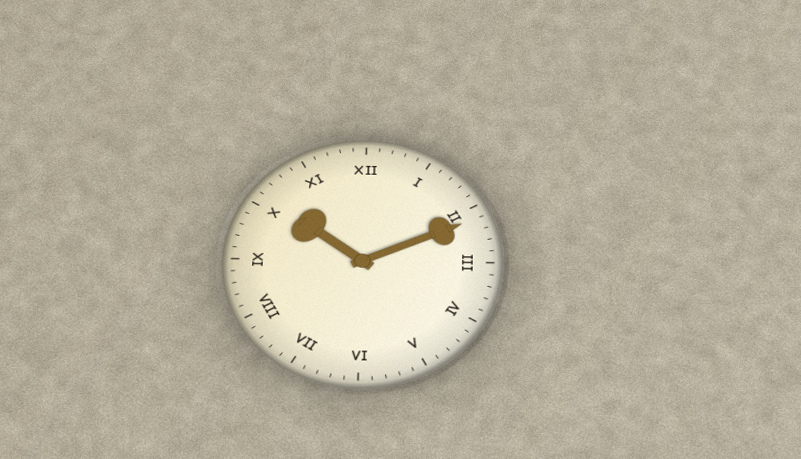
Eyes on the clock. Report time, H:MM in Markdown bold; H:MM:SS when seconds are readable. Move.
**10:11**
